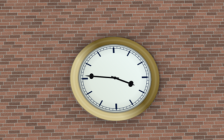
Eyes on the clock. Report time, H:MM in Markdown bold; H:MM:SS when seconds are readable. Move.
**3:46**
